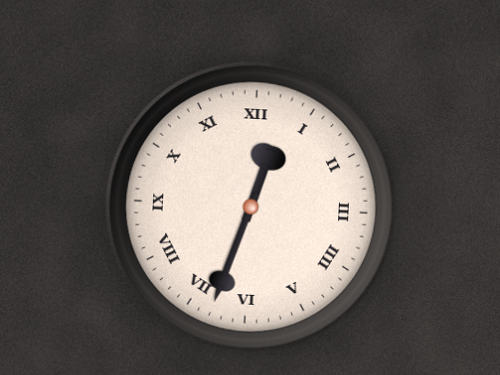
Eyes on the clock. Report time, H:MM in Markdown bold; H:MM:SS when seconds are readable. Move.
**12:33**
